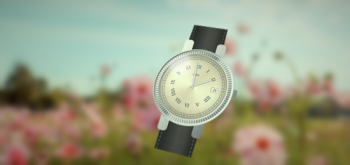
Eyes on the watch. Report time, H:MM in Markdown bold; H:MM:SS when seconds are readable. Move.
**1:59**
